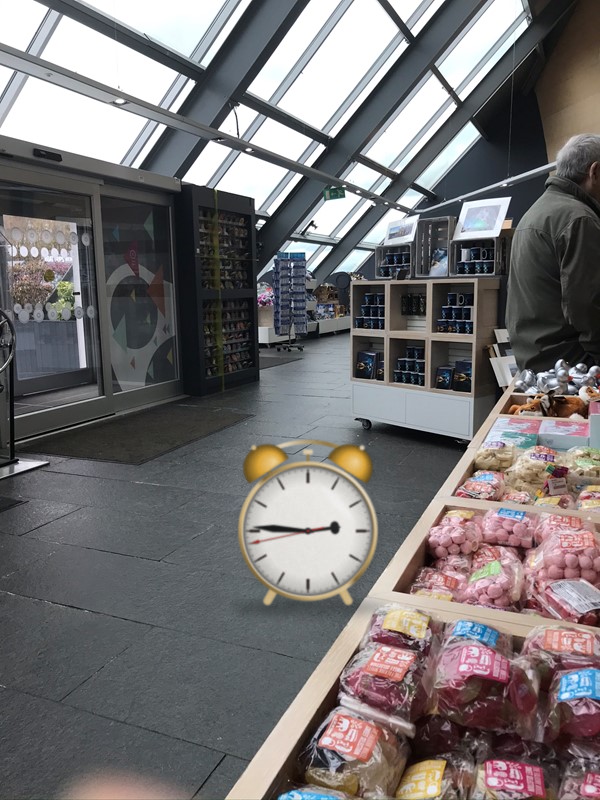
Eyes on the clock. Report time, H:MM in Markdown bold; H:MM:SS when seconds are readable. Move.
**2:45:43**
